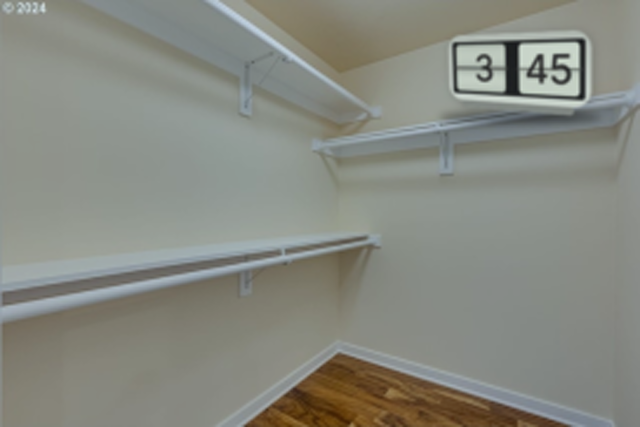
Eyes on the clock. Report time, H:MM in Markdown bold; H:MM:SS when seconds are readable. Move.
**3:45**
